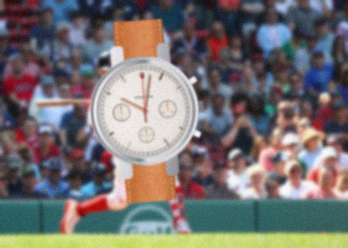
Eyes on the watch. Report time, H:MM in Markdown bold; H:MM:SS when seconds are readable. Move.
**10:02**
